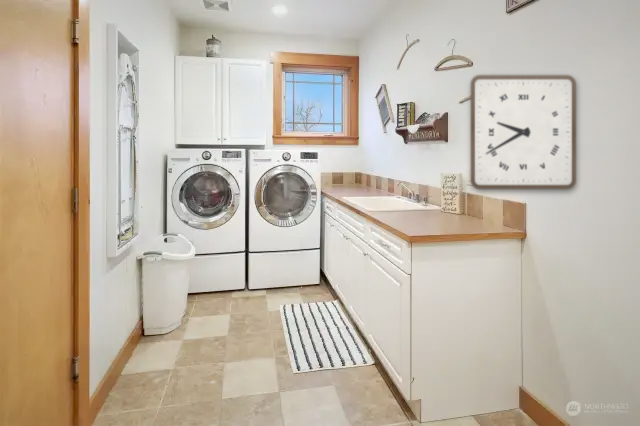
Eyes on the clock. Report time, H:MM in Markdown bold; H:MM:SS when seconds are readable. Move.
**9:40**
